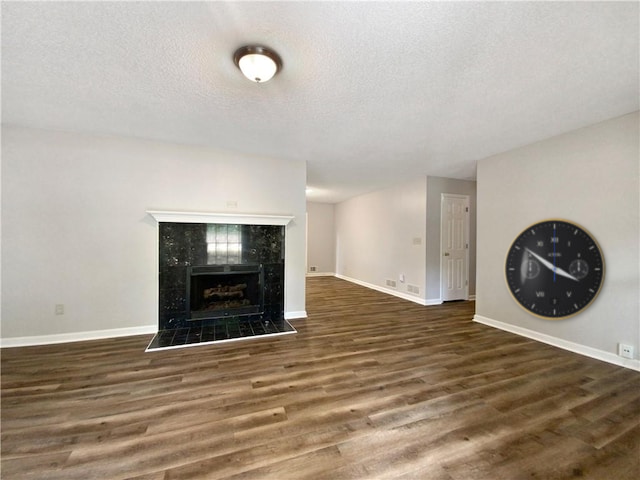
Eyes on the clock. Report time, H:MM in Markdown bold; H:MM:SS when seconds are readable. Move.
**3:51**
